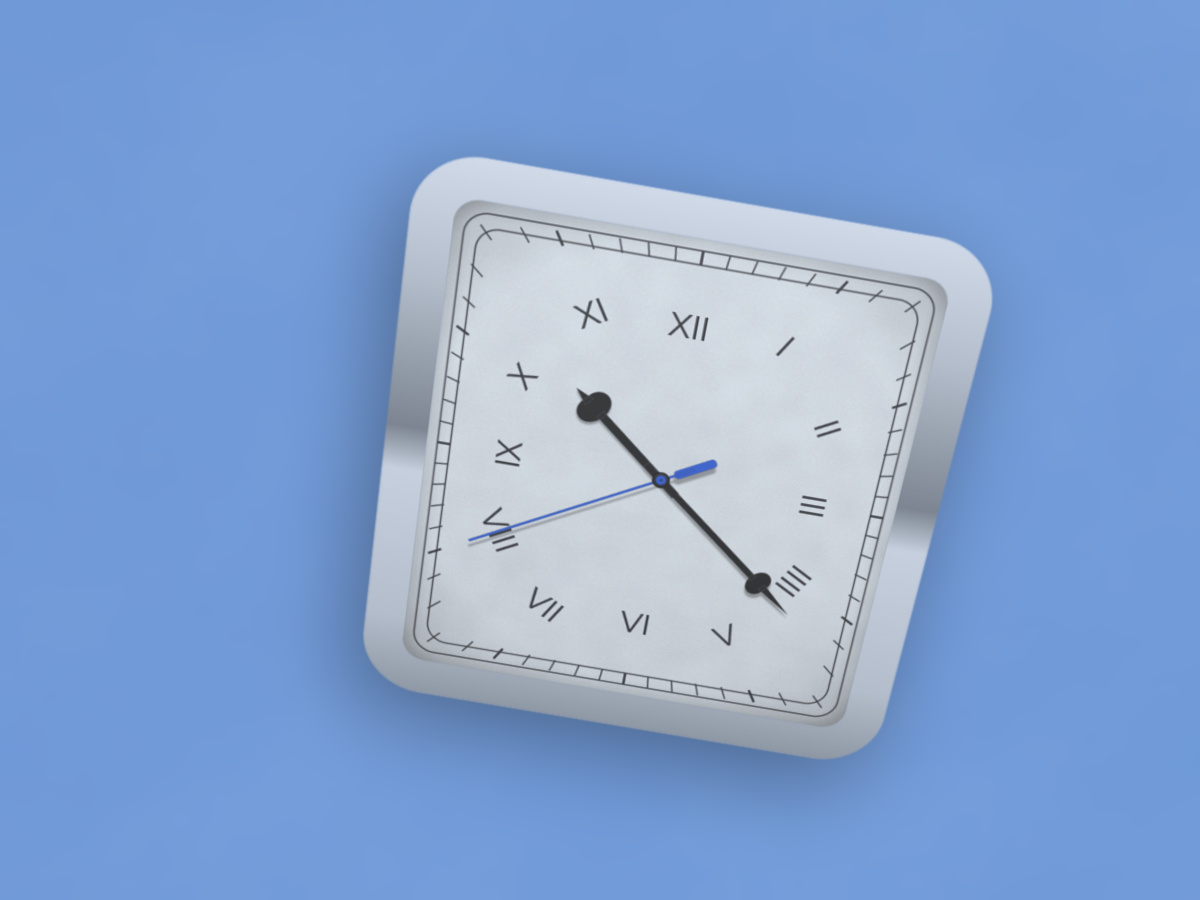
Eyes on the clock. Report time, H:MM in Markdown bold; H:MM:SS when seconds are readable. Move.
**10:21:40**
